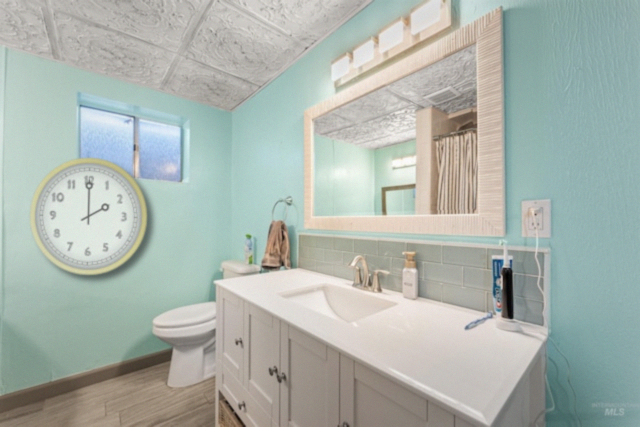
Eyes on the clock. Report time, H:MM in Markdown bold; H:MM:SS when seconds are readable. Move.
**2:00**
